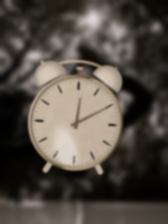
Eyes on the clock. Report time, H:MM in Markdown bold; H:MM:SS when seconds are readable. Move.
**12:10**
